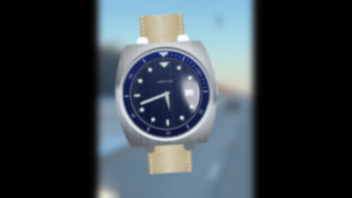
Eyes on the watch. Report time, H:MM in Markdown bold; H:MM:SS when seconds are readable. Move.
**5:42**
